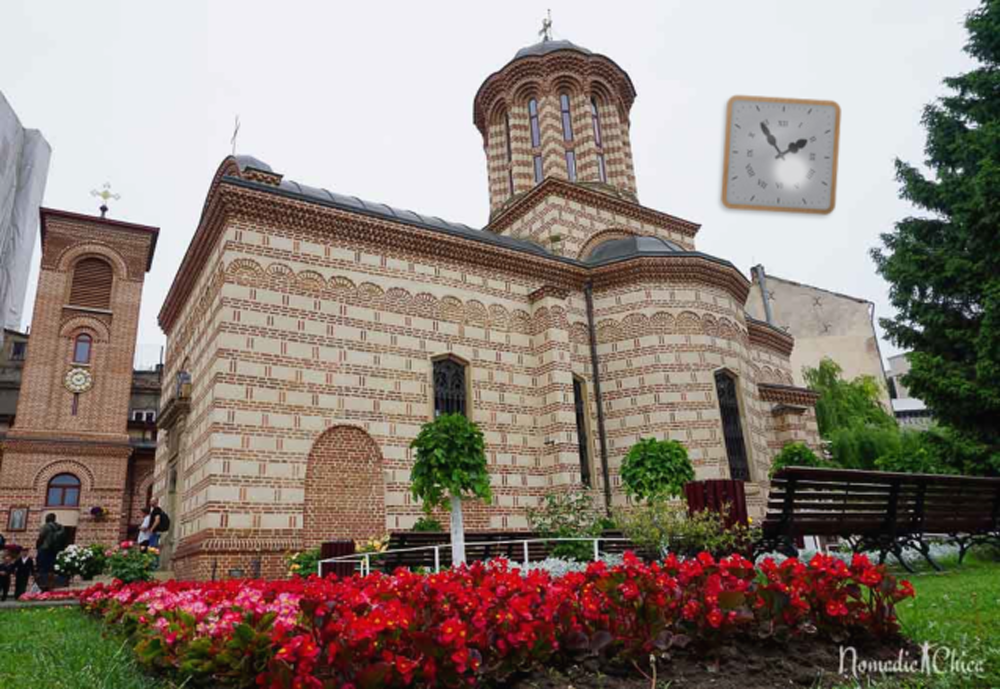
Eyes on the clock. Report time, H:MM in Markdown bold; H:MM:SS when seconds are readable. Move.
**1:54**
